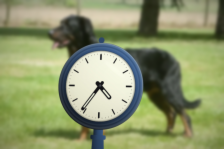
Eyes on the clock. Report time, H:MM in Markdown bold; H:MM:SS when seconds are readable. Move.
**4:36**
